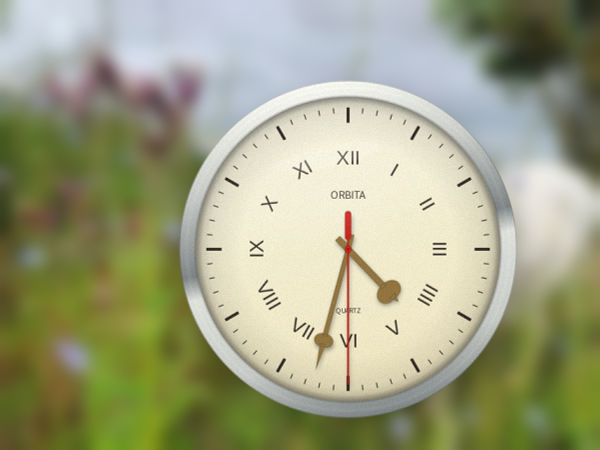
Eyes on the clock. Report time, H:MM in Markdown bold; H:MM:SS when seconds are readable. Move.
**4:32:30**
